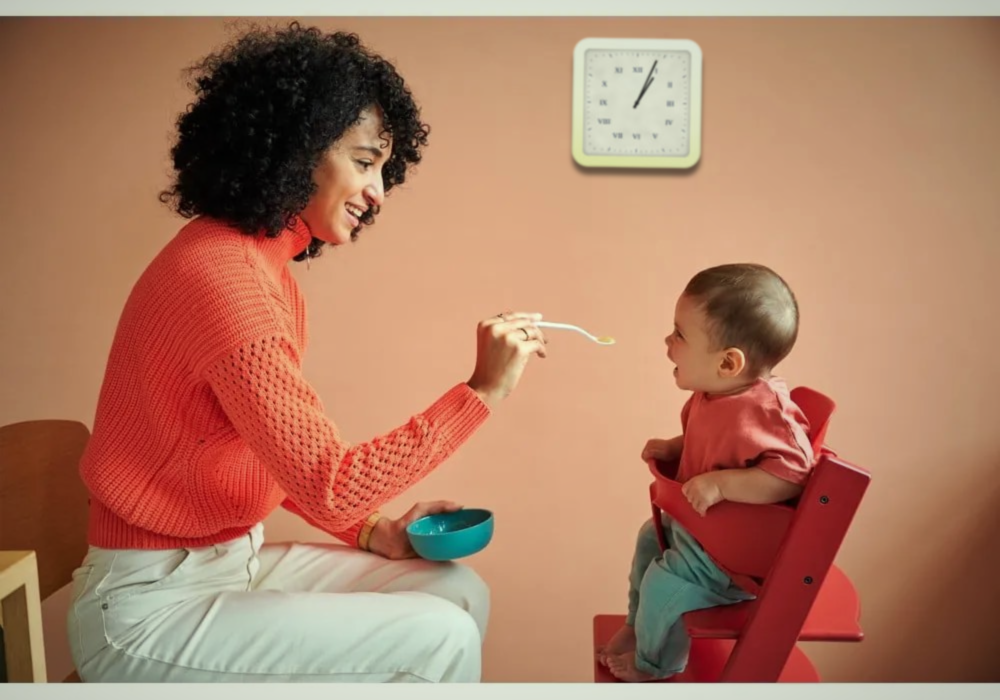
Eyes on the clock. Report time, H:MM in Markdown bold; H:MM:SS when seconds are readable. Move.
**1:04**
